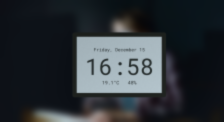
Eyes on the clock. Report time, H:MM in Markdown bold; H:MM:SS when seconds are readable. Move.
**16:58**
